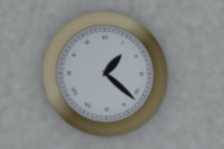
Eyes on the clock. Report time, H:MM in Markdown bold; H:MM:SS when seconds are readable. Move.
**1:22**
